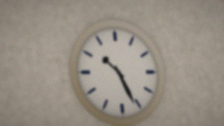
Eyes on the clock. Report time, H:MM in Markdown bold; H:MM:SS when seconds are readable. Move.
**10:26**
